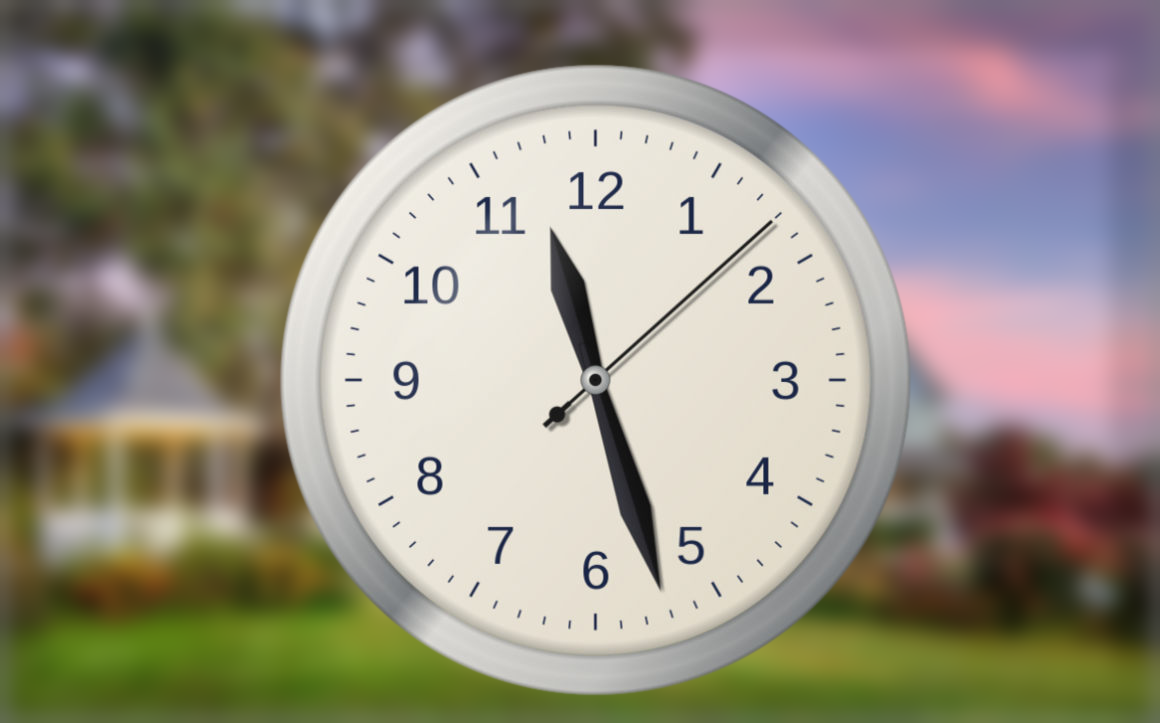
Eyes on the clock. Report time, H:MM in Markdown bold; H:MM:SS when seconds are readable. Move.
**11:27:08**
